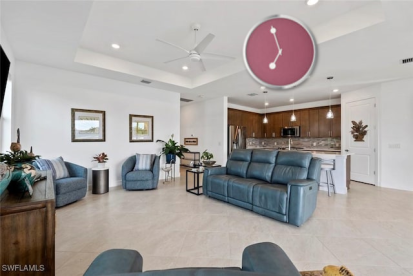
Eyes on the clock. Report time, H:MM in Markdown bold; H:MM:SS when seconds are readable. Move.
**6:57**
